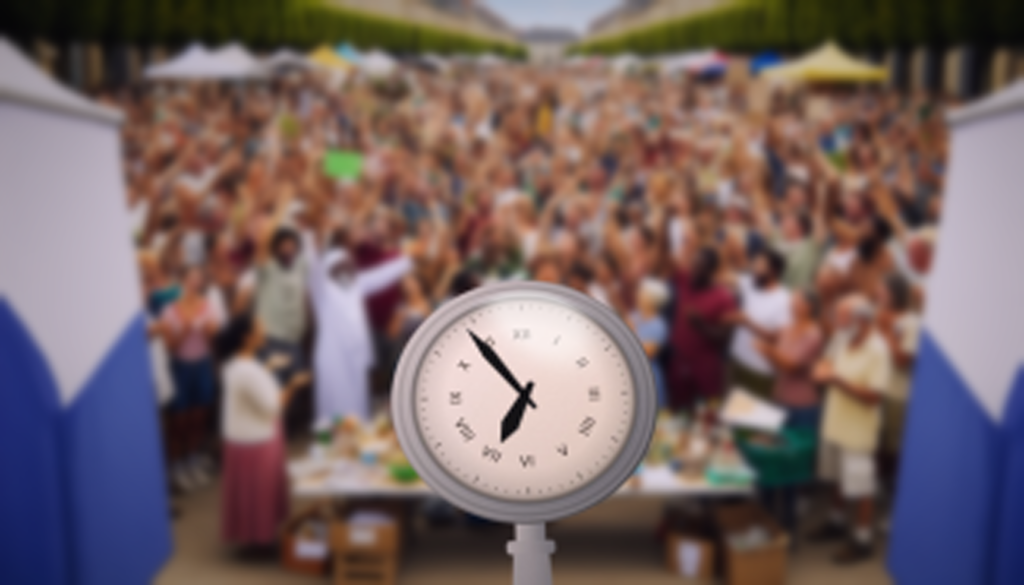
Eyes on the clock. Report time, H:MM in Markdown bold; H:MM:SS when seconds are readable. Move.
**6:54**
